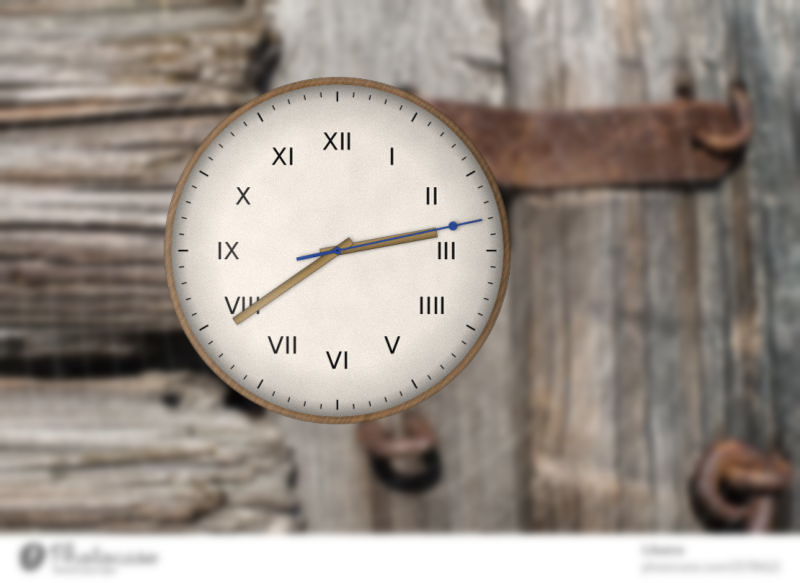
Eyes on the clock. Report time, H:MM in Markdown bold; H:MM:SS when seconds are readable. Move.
**2:39:13**
